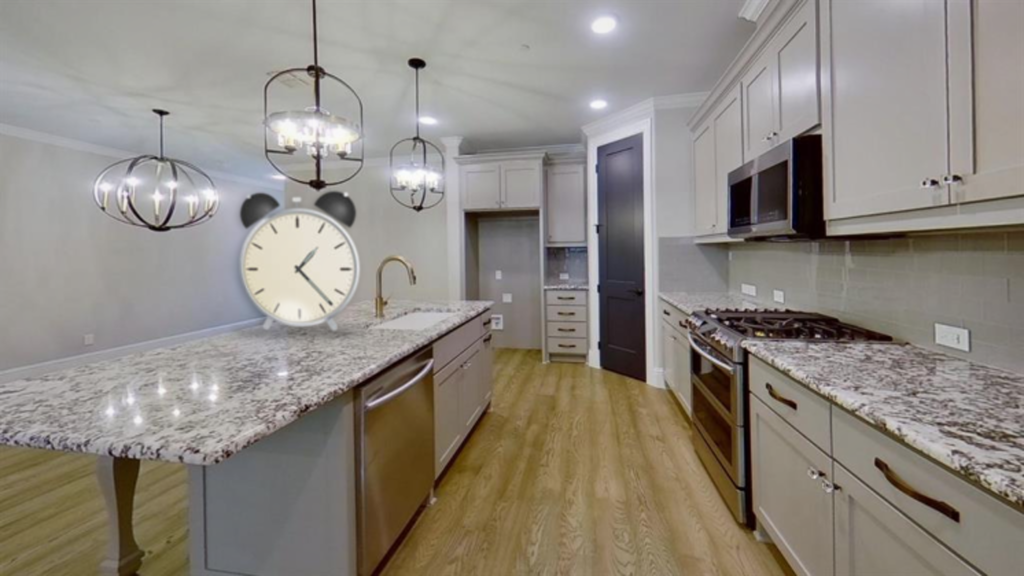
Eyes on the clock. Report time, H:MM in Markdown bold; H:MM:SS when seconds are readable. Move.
**1:23**
